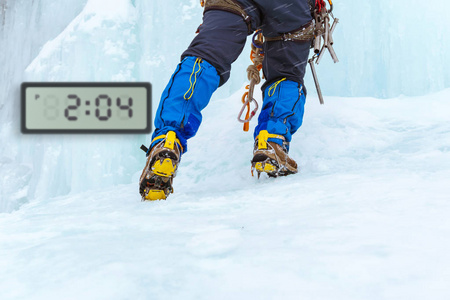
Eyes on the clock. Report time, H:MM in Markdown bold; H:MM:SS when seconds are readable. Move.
**2:04**
